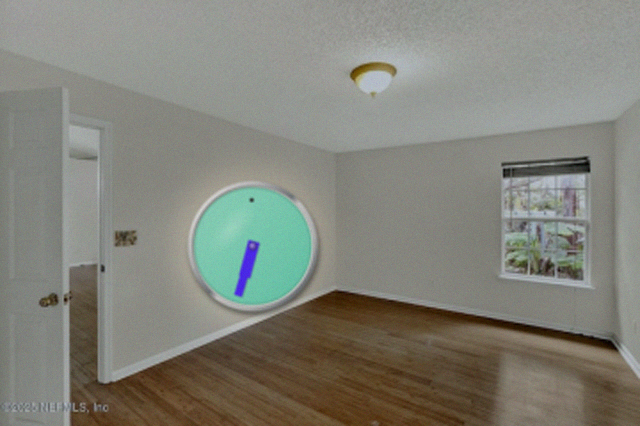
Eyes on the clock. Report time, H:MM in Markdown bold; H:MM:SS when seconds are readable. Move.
**6:33**
